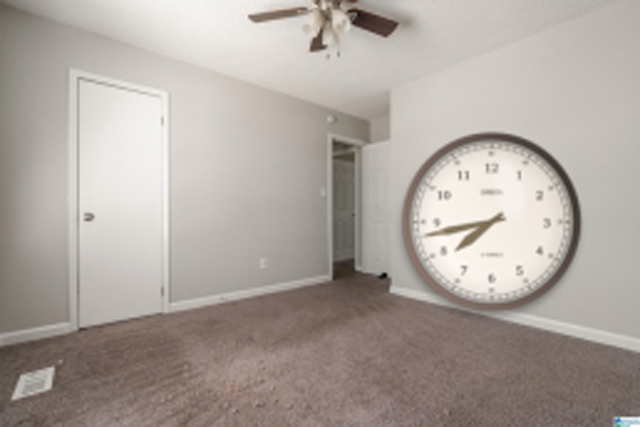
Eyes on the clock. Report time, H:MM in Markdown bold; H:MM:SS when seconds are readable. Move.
**7:43**
